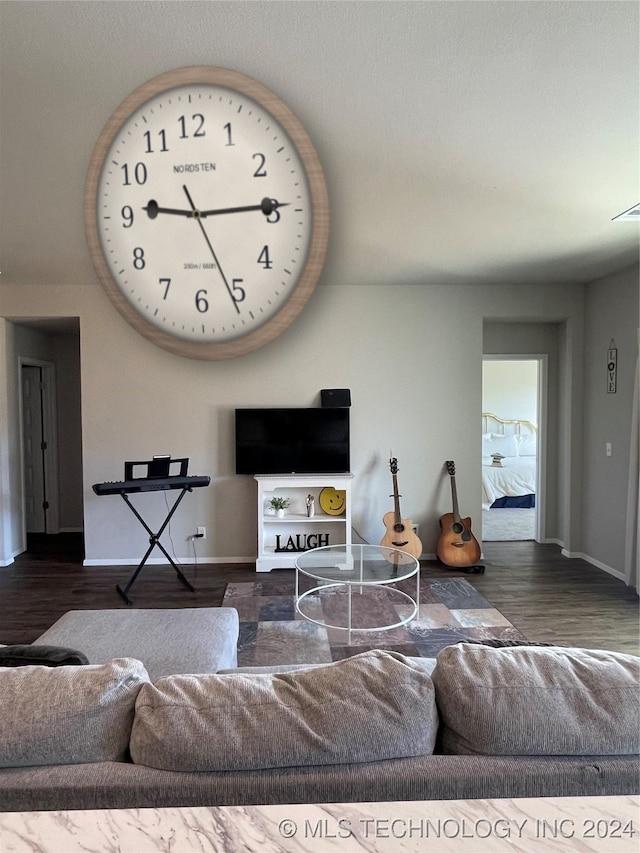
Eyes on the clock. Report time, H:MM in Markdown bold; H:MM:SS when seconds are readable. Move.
**9:14:26**
